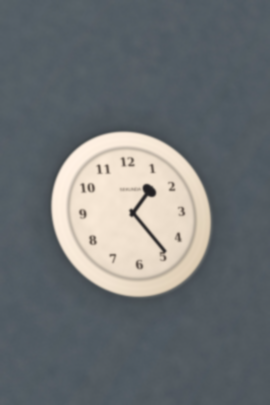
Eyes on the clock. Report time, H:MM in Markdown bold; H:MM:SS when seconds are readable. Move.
**1:24**
